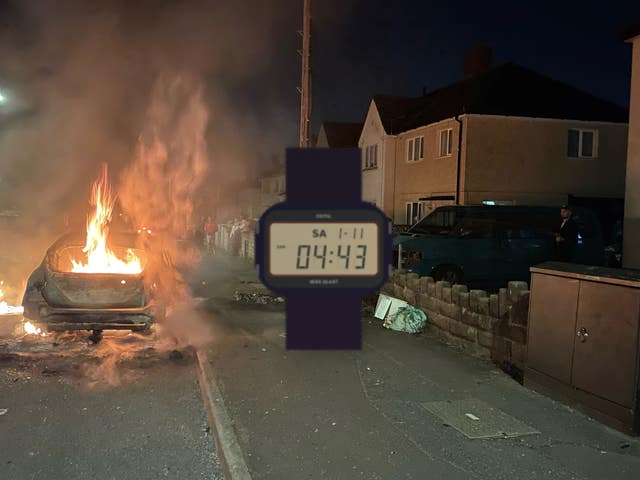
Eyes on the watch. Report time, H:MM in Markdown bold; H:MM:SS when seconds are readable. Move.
**4:43**
